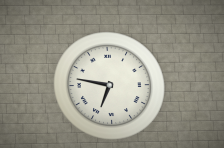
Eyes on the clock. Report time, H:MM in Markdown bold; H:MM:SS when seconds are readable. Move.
**6:47**
